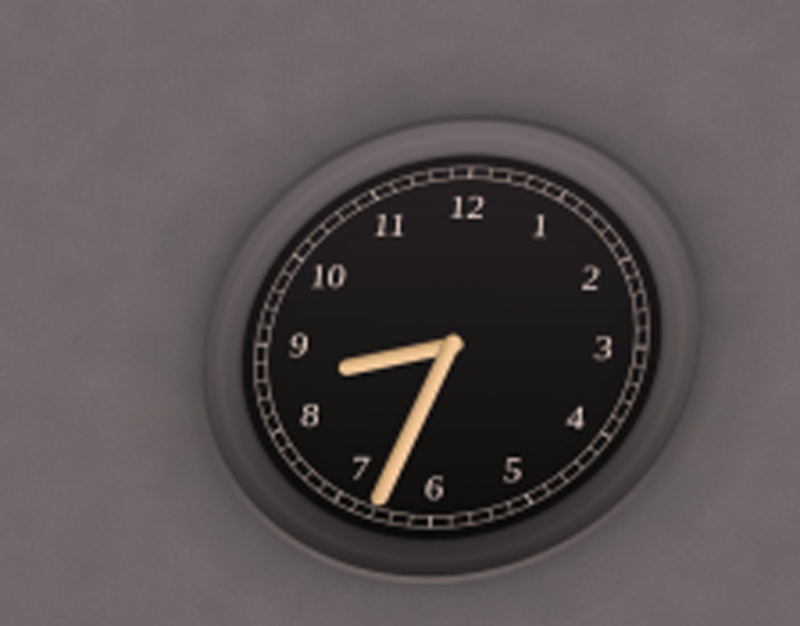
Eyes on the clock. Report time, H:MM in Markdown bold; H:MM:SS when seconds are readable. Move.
**8:33**
